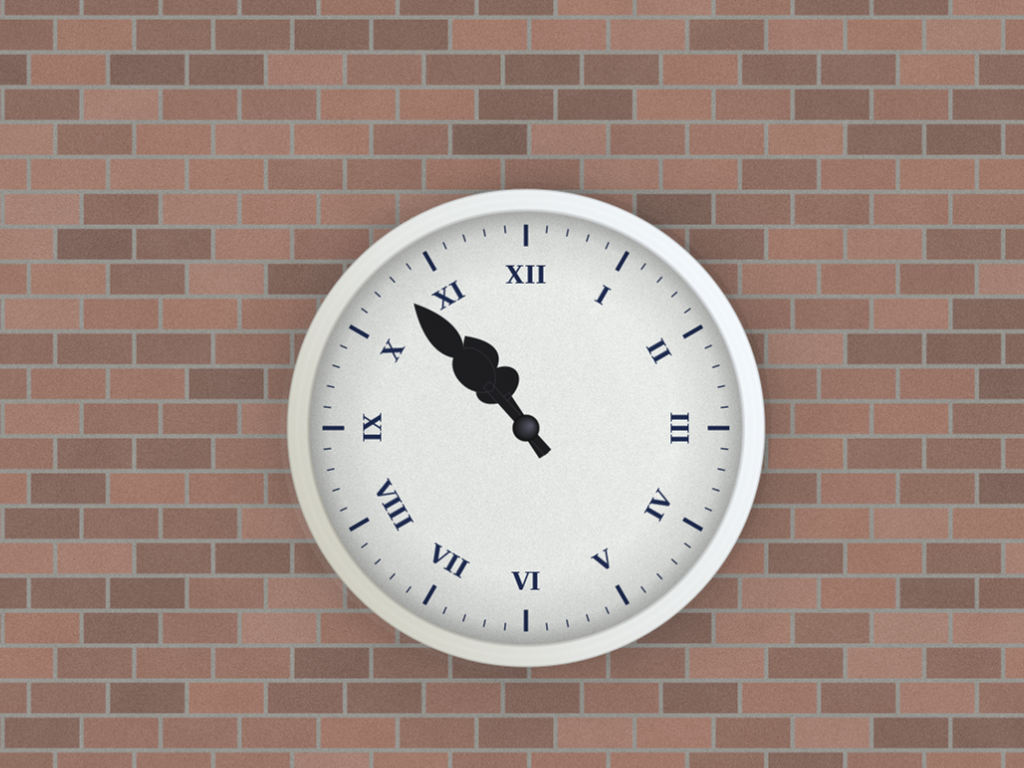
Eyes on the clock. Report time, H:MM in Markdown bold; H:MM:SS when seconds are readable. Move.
**10:53**
